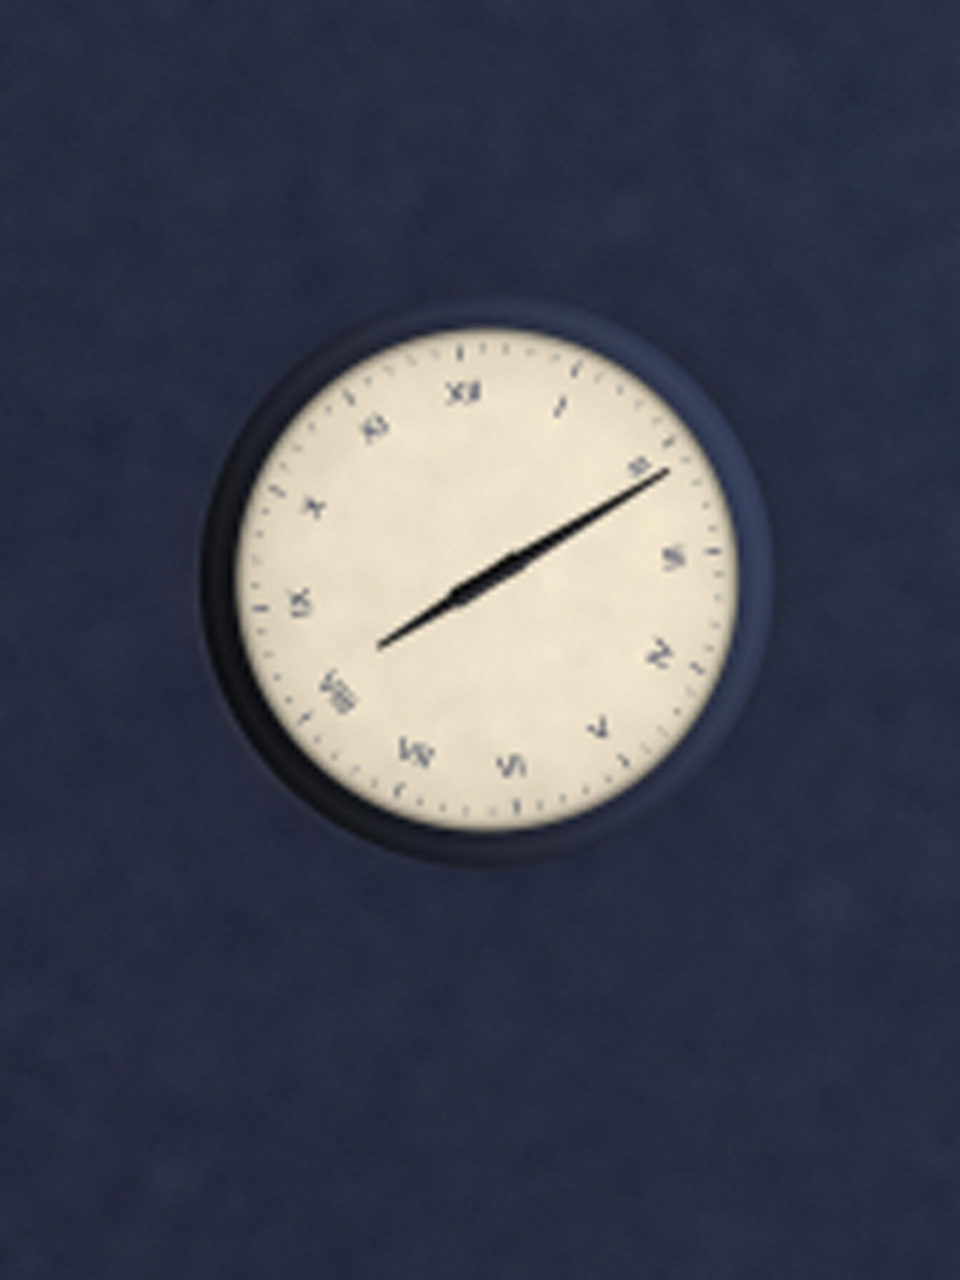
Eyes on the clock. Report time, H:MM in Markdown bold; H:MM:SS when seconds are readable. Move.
**8:11**
